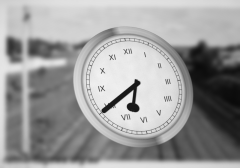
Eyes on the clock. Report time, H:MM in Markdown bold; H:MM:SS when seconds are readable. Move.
**6:40**
